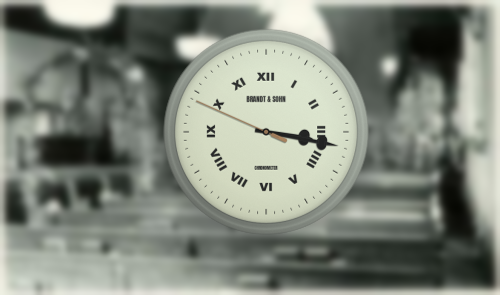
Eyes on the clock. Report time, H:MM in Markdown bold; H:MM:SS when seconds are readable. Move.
**3:16:49**
